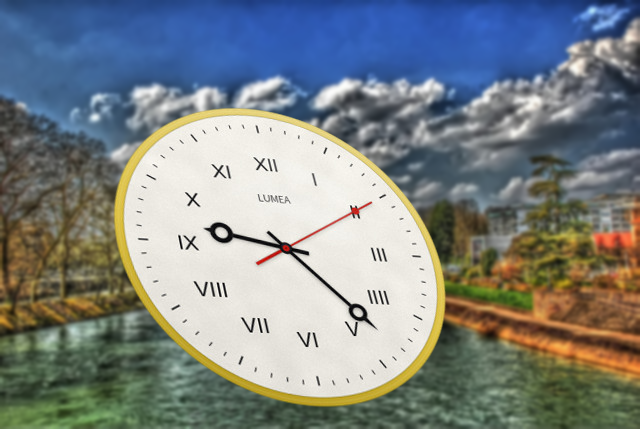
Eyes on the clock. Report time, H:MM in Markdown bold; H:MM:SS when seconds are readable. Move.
**9:23:10**
